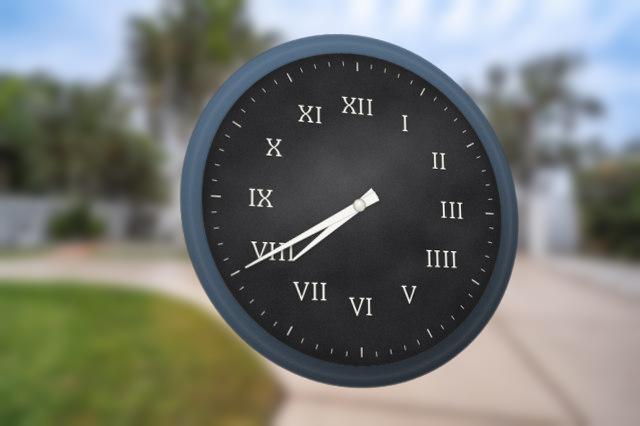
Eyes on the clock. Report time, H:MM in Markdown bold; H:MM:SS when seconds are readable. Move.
**7:40**
